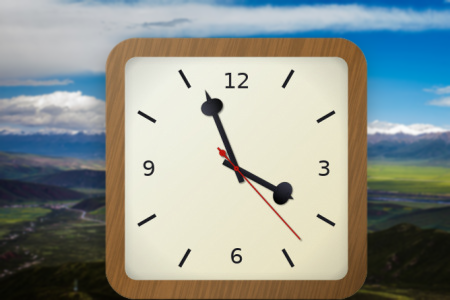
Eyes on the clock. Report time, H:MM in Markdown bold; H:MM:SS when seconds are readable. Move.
**3:56:23**
